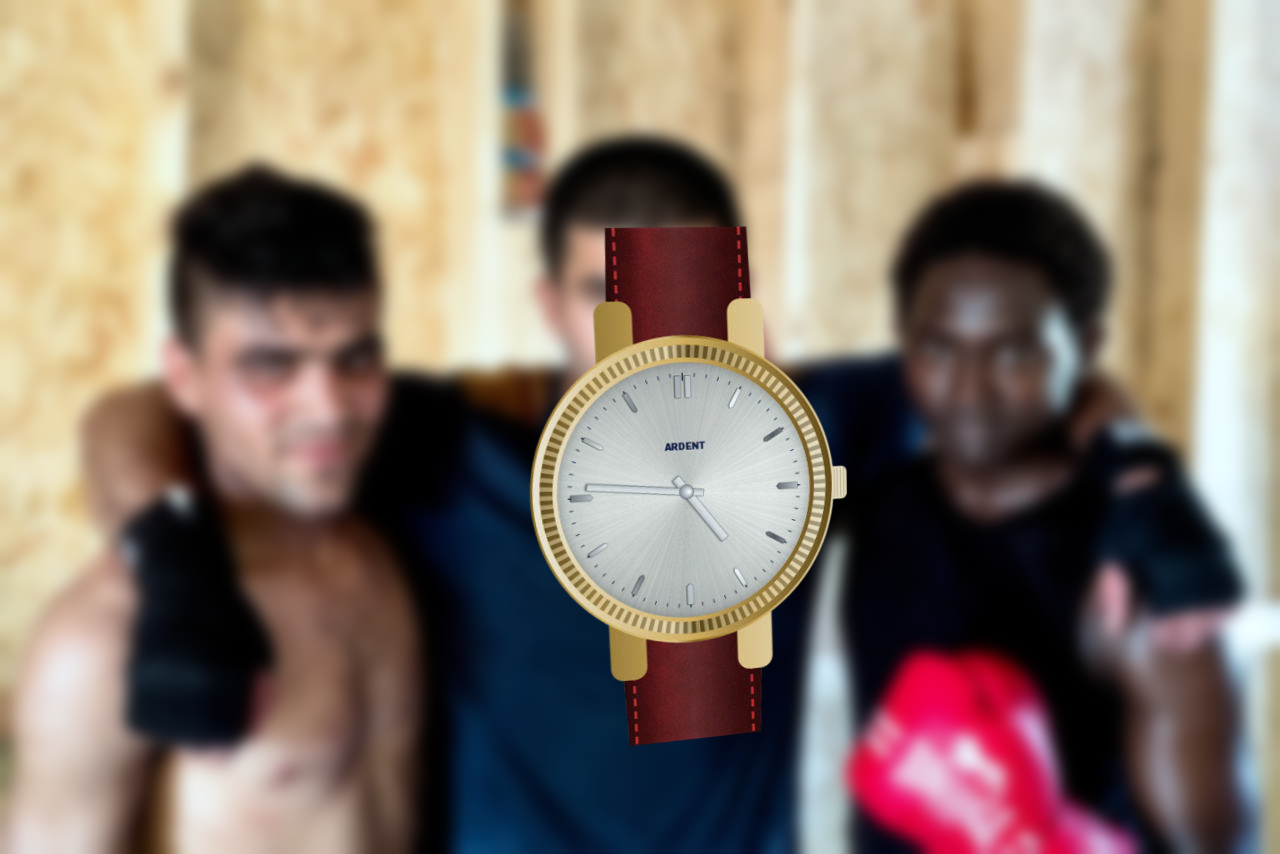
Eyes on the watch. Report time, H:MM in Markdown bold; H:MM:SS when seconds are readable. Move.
**4:46**
